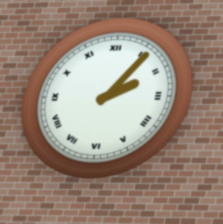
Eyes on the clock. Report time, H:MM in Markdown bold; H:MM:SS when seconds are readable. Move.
**2:06**
